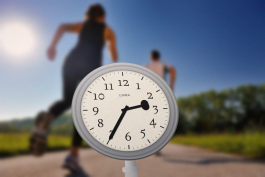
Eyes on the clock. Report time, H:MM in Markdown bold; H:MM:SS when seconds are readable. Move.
**2:35**
